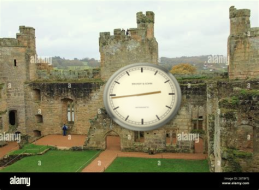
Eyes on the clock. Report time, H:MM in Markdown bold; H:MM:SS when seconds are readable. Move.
**2:44**
